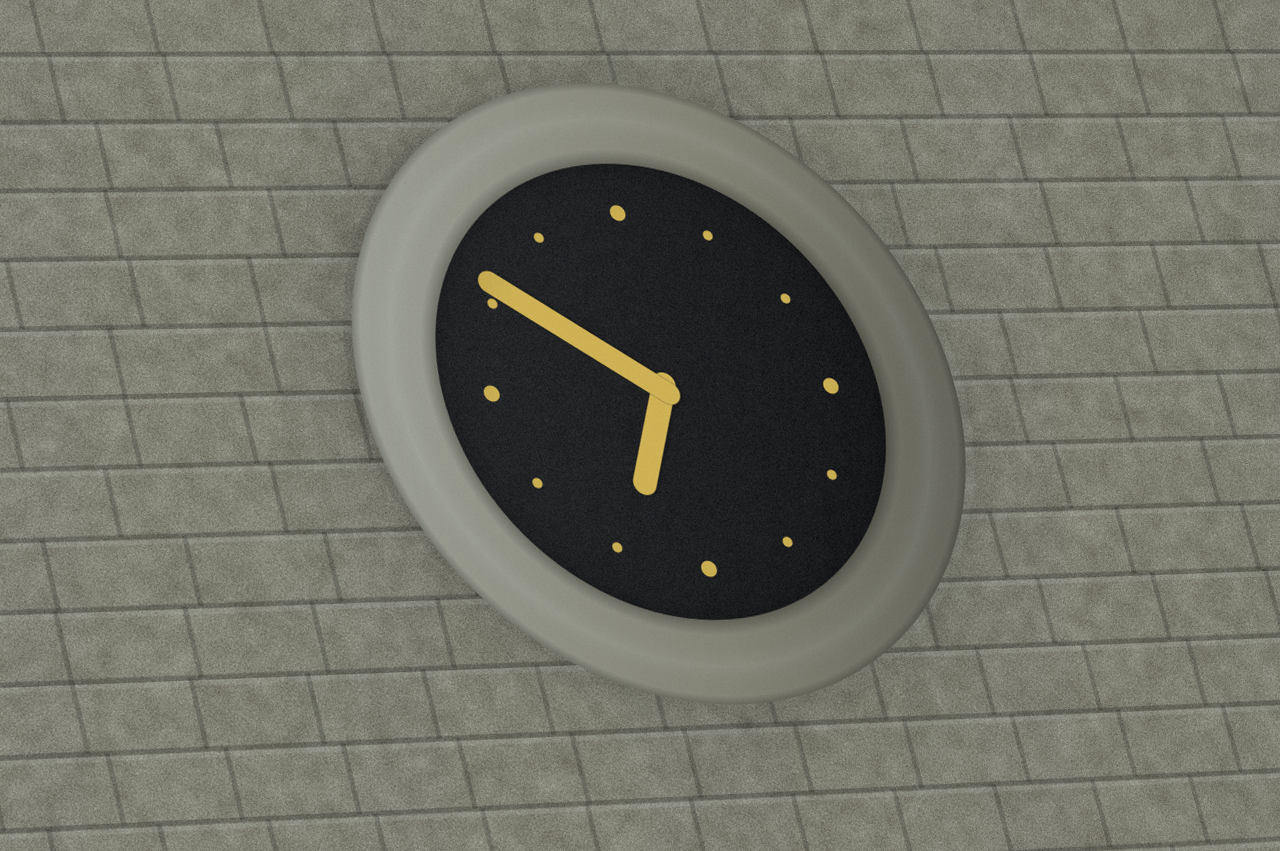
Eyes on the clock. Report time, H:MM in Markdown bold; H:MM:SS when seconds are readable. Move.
**6:51**
